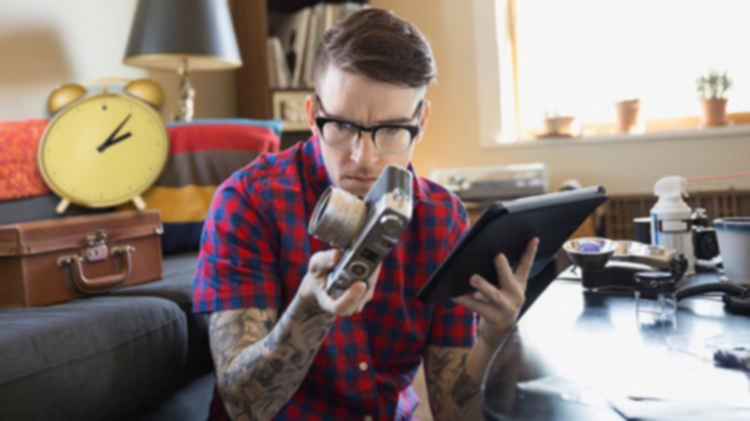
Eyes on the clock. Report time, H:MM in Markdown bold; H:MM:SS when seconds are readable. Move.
**2:06**
